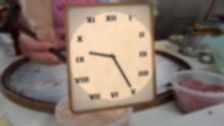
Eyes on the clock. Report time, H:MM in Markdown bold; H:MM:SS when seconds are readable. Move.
**9:25**
